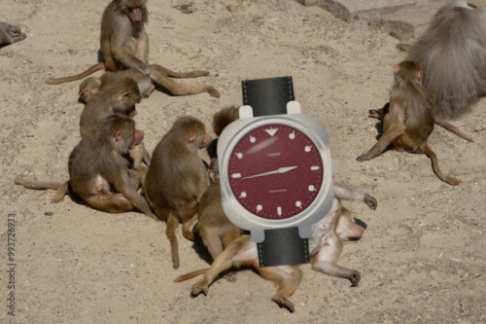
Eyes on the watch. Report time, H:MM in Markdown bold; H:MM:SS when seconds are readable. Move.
**2:44**
